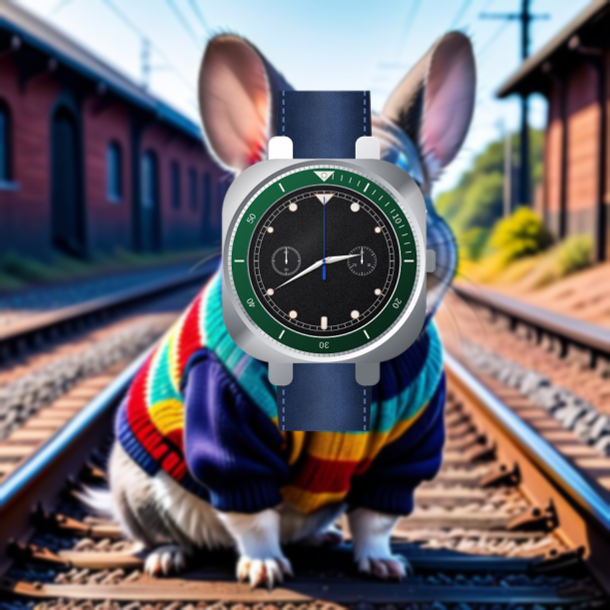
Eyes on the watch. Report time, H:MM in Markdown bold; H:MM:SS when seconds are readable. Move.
**2:40**
